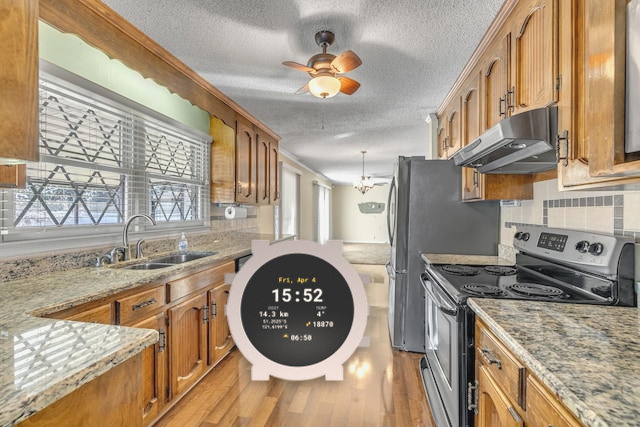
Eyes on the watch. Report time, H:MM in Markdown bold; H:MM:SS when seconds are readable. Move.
**15:52**
